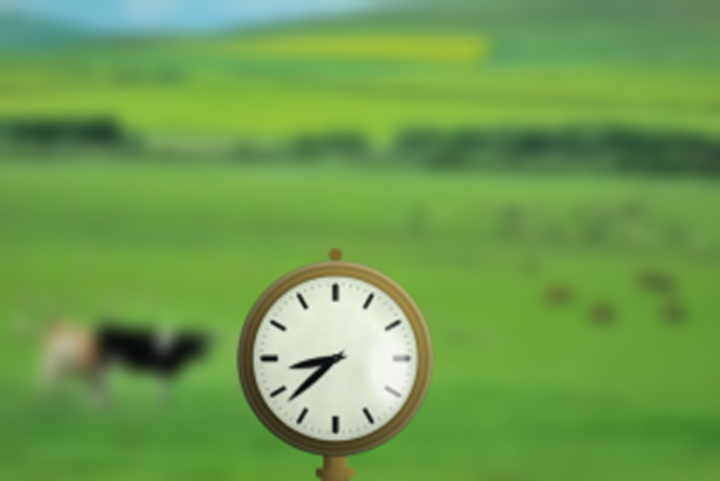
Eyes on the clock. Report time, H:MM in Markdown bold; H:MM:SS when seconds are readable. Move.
**8:38**
